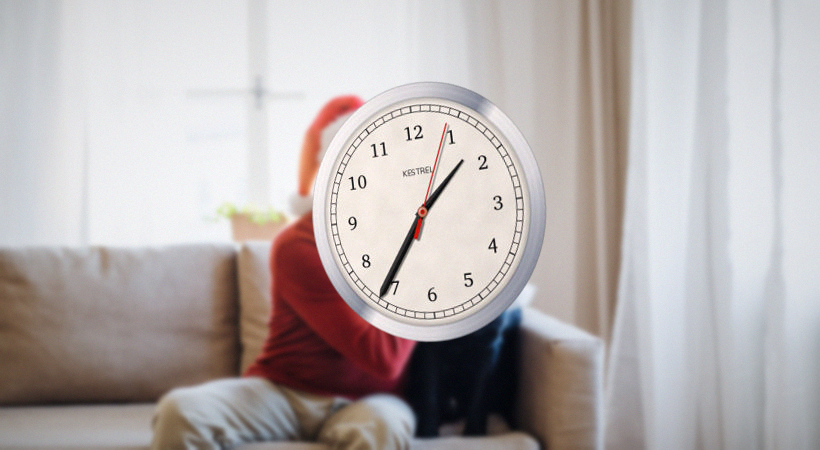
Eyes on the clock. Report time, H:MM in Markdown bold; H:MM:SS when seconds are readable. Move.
**1:36:04**
